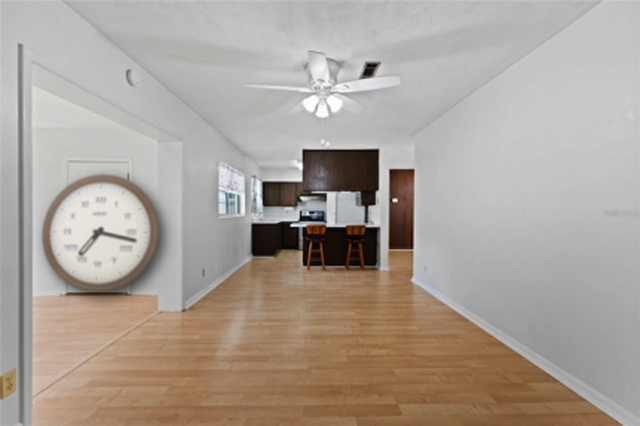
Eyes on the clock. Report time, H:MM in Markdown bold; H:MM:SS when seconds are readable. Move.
**7:17**
